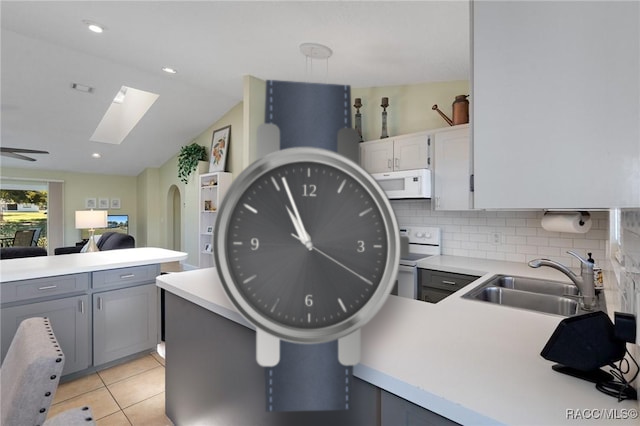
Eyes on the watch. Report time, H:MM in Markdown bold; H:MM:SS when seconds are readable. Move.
**10:56:20**
